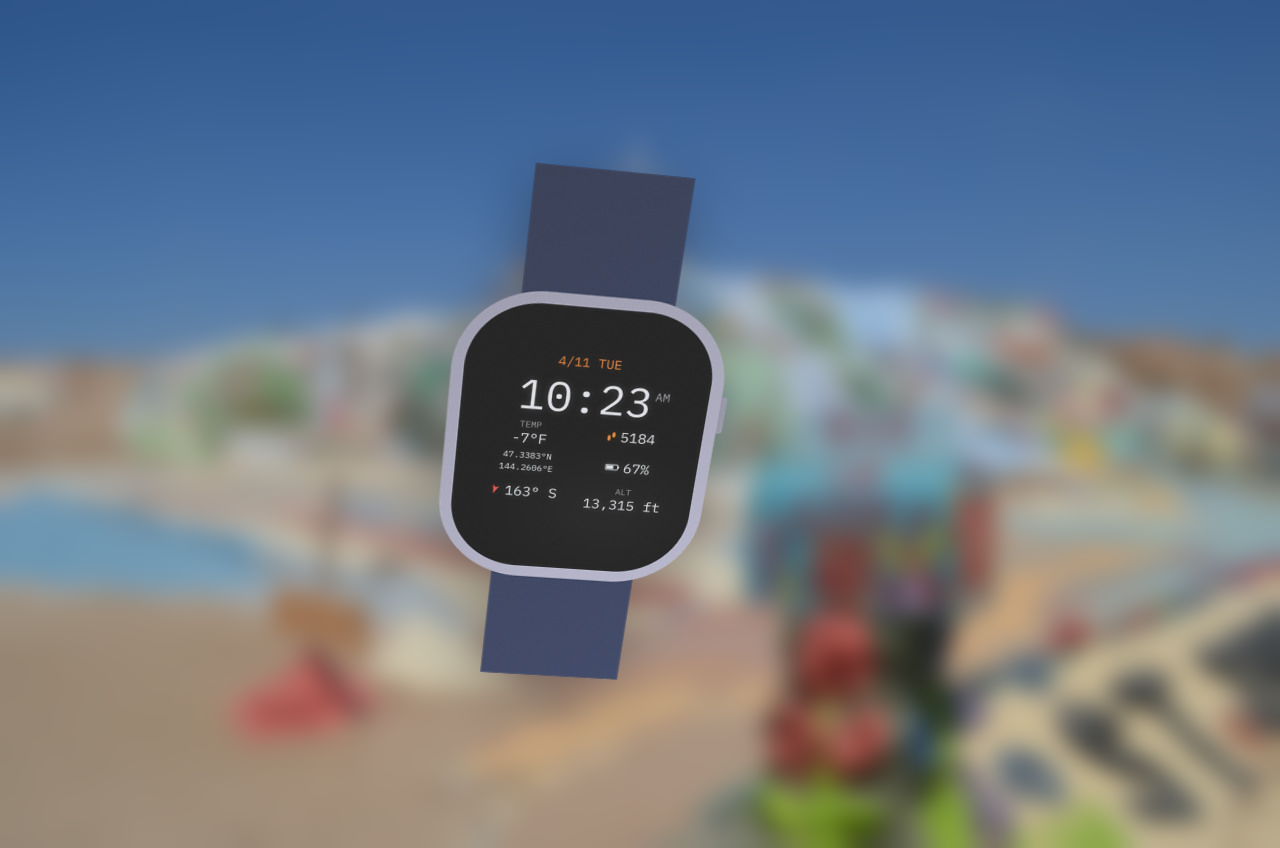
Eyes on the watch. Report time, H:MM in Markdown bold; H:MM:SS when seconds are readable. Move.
**10:23**
